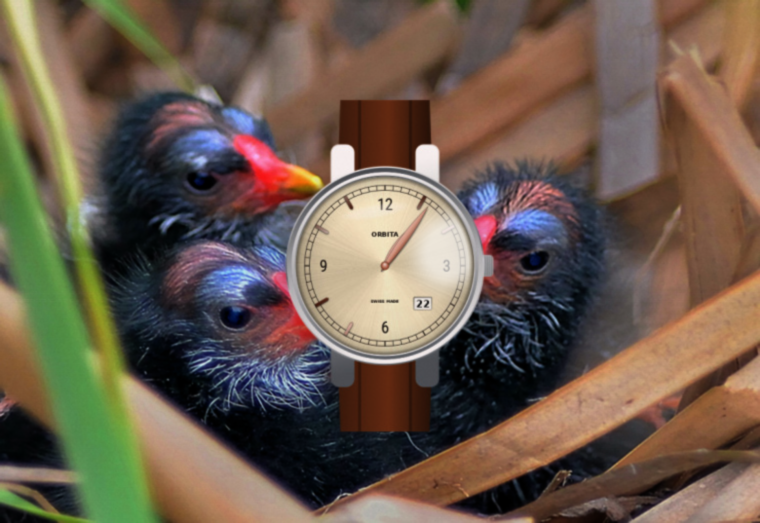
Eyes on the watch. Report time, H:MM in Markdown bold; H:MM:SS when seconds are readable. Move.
**1:06**
